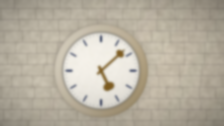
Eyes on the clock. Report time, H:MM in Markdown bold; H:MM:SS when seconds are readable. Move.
**5:08**
